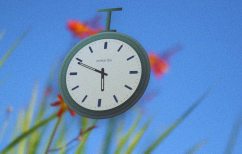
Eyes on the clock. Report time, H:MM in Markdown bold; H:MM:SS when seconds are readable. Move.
**5:49**
